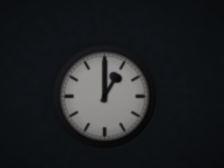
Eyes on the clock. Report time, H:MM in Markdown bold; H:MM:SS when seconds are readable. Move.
**1:00**
